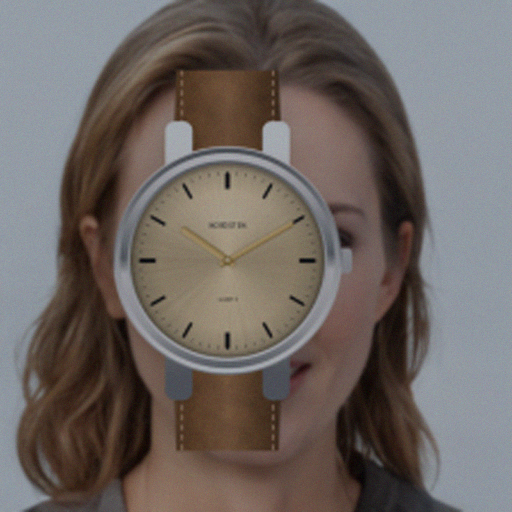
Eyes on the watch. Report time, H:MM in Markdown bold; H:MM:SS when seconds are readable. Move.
**10:10**
